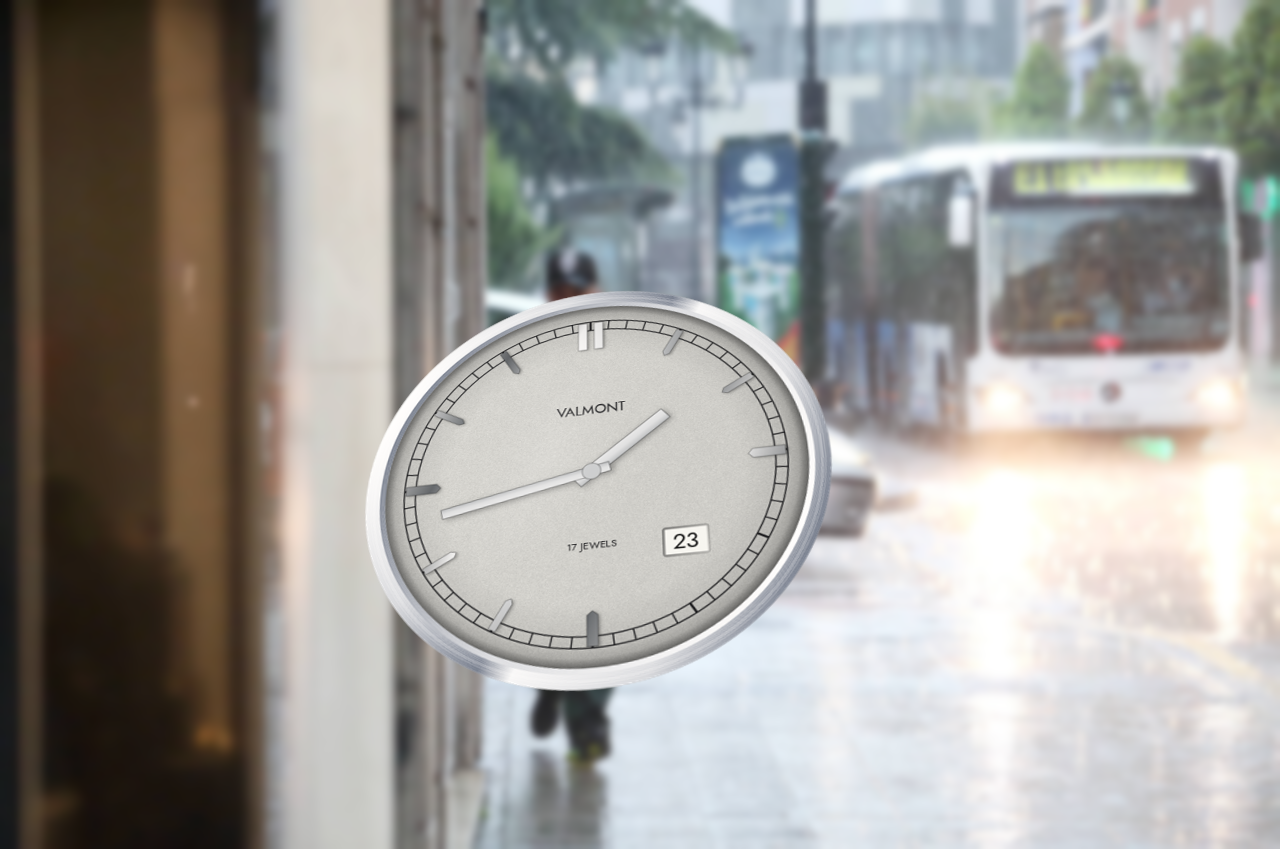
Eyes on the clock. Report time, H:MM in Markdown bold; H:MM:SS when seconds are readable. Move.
**1:43**
